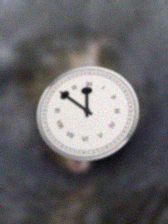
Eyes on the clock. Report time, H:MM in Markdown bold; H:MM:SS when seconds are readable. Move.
**11:51**
